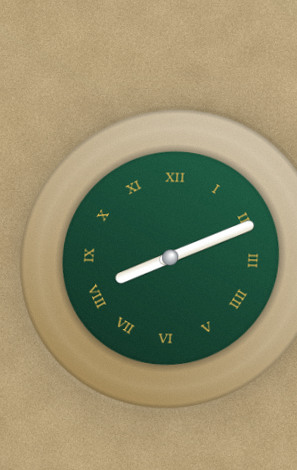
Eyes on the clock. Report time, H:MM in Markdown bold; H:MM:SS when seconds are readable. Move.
**8:11**
